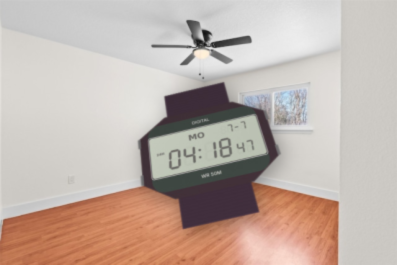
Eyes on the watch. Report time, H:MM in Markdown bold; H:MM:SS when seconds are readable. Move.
**4:18:47**
